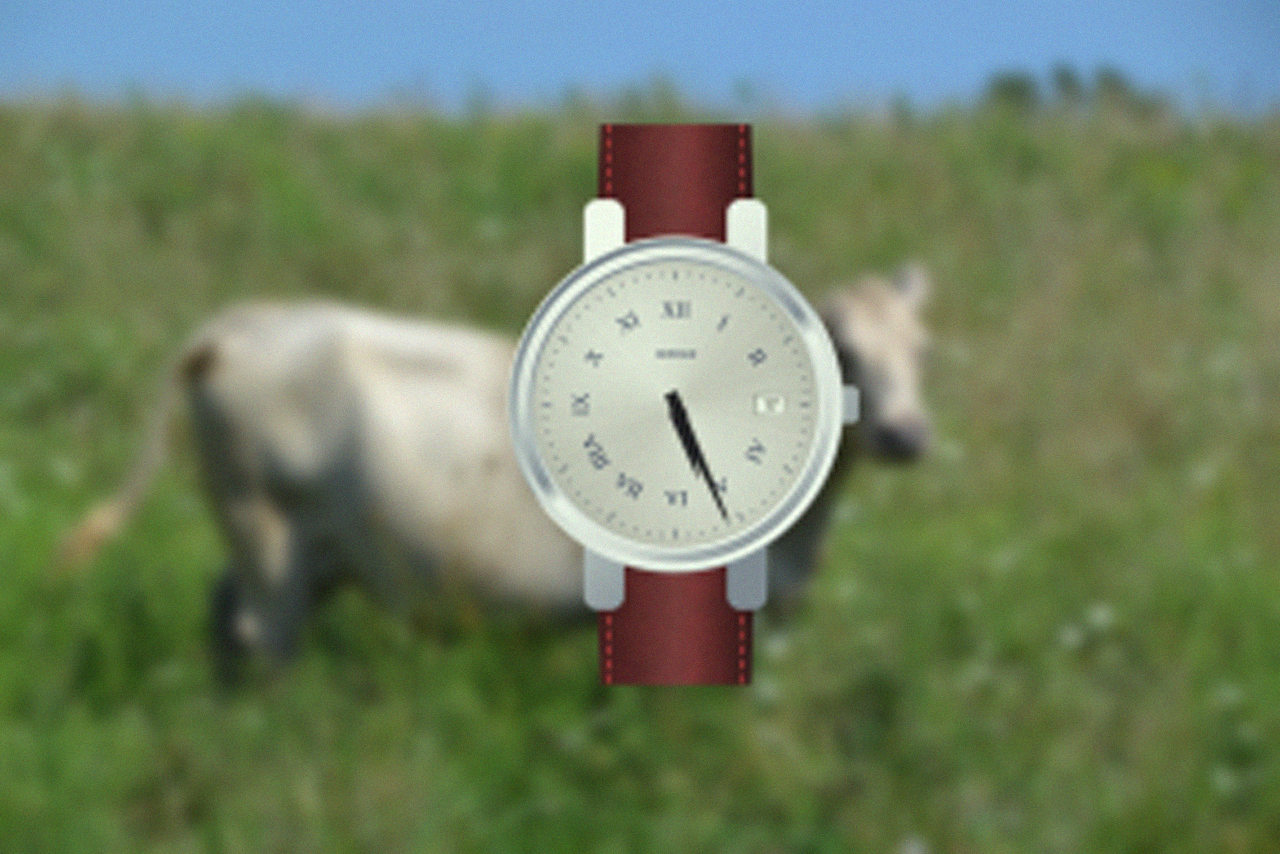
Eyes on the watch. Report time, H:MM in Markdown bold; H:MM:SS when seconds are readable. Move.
**5:26**
